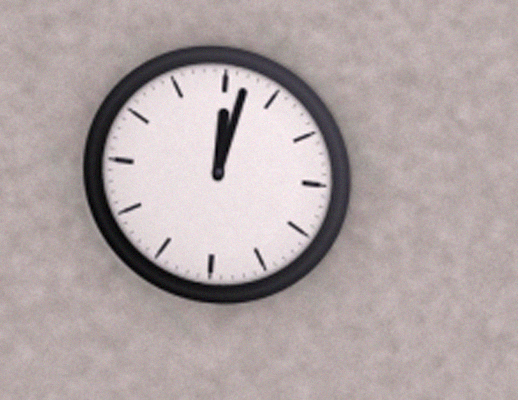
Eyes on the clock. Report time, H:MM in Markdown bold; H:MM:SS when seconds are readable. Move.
**12:02**
